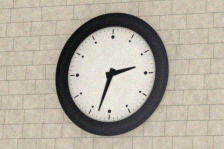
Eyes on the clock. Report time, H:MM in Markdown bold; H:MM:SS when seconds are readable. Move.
**2:33**
